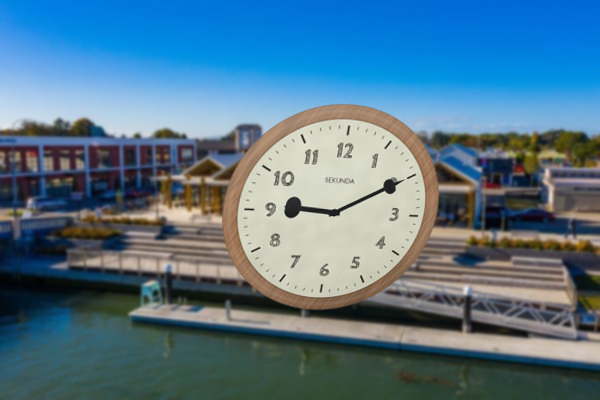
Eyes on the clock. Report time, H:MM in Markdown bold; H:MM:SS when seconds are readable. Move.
**9:10**
